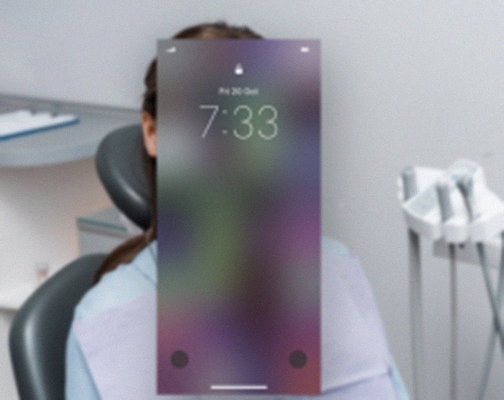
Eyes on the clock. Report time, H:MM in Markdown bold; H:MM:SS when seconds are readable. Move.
**7:33**
